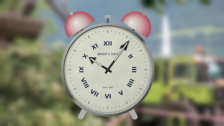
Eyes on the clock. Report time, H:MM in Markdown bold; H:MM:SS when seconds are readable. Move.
**10:06**
